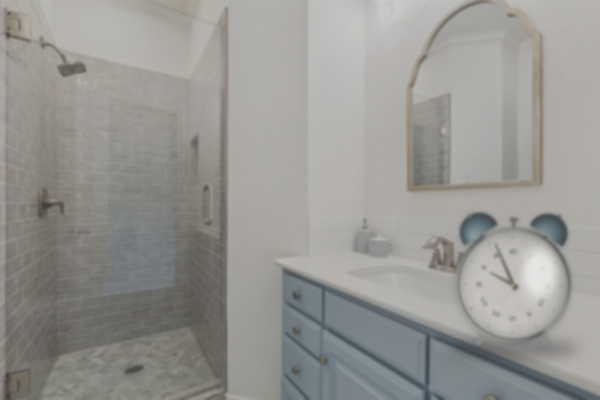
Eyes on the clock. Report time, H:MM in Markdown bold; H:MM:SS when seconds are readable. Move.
**9:56**
